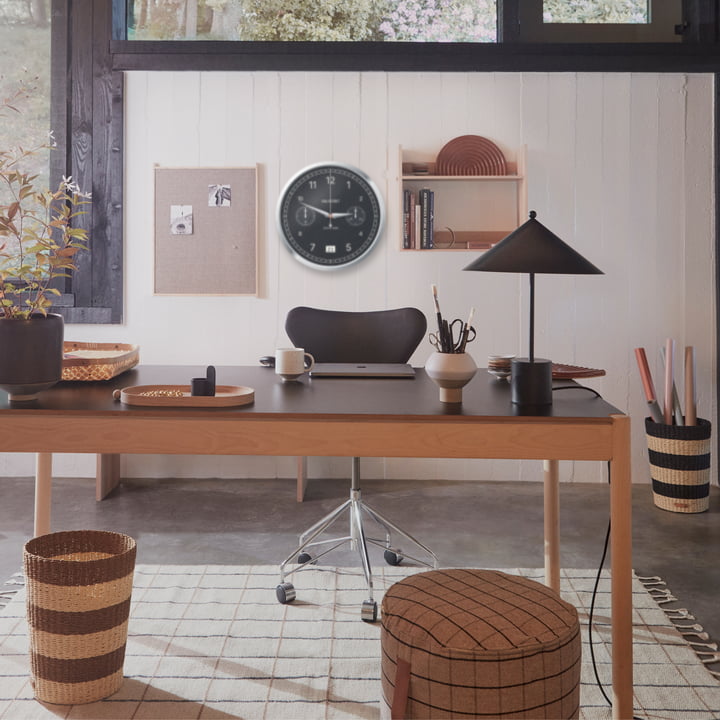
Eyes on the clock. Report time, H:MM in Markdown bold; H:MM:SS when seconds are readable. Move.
**2:49**
